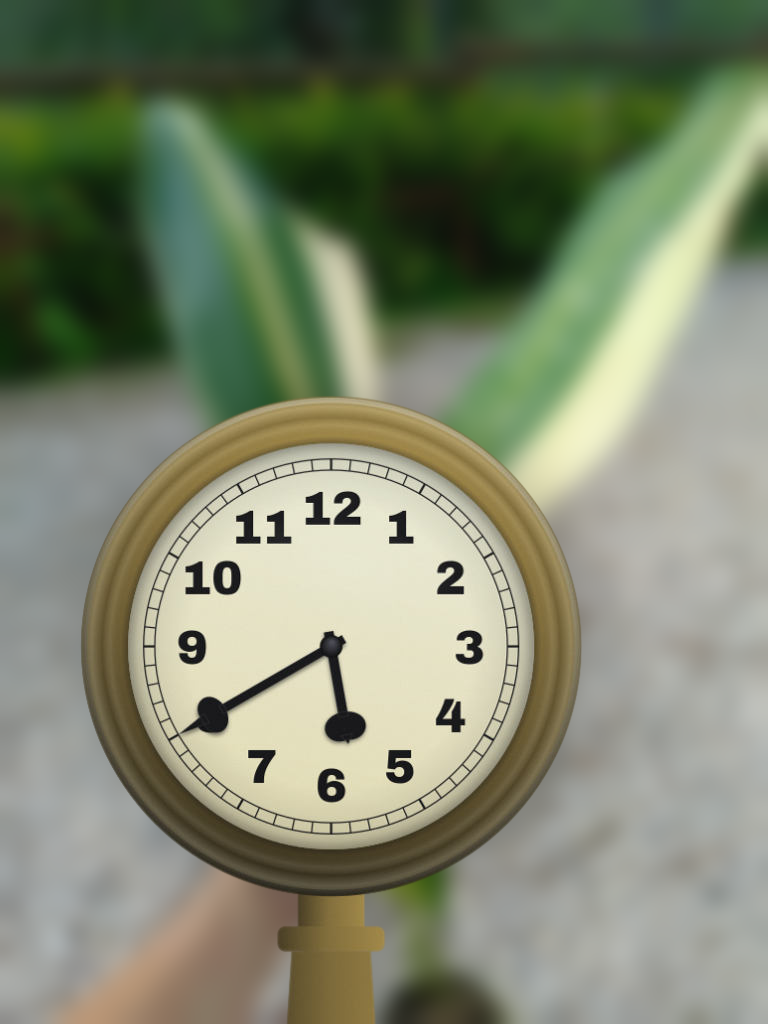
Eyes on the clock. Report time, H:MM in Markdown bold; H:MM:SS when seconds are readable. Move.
**5:40**
